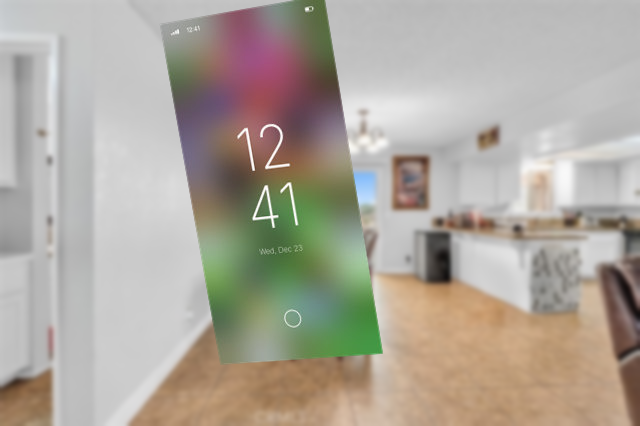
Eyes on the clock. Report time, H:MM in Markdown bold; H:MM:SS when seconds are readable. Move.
**12:41**
